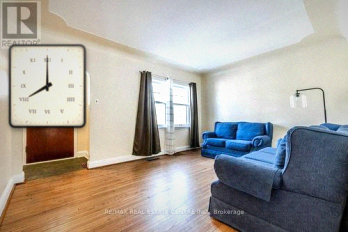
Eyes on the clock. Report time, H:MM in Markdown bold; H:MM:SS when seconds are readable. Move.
**8:00**
